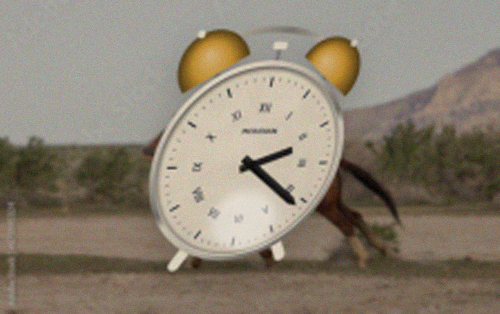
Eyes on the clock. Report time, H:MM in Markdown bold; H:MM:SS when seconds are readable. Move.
**2:21**
